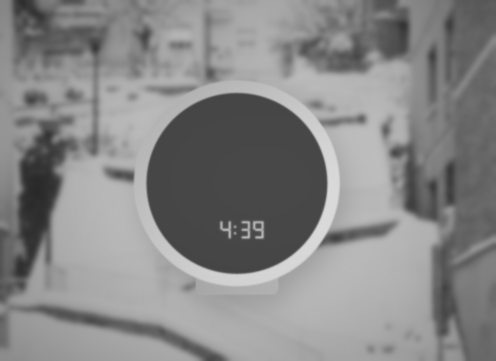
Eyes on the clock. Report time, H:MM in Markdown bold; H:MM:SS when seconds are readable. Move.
**4:39**
